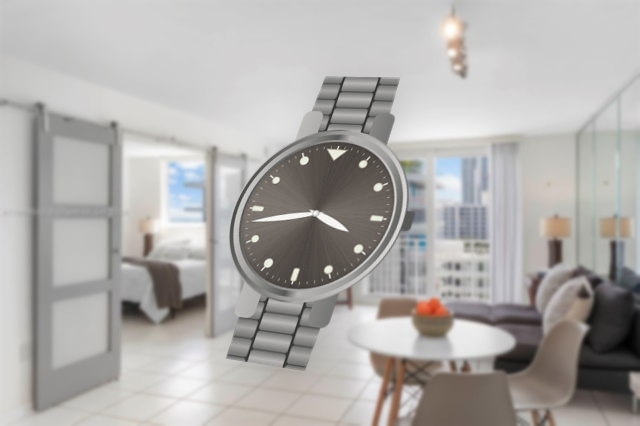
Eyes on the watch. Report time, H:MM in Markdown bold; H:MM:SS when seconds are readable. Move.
**3:43**
